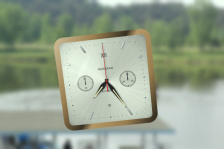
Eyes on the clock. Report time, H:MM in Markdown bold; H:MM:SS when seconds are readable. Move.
**7:25**
